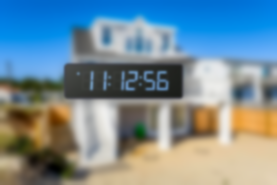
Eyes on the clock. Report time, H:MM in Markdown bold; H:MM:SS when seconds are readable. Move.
**11:12:56**
